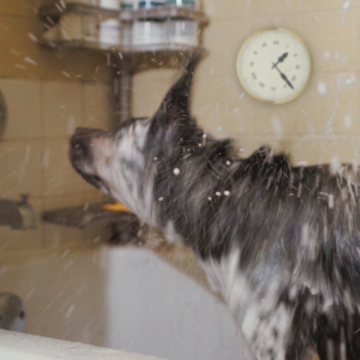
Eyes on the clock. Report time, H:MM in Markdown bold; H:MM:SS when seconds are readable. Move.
**1:23**
